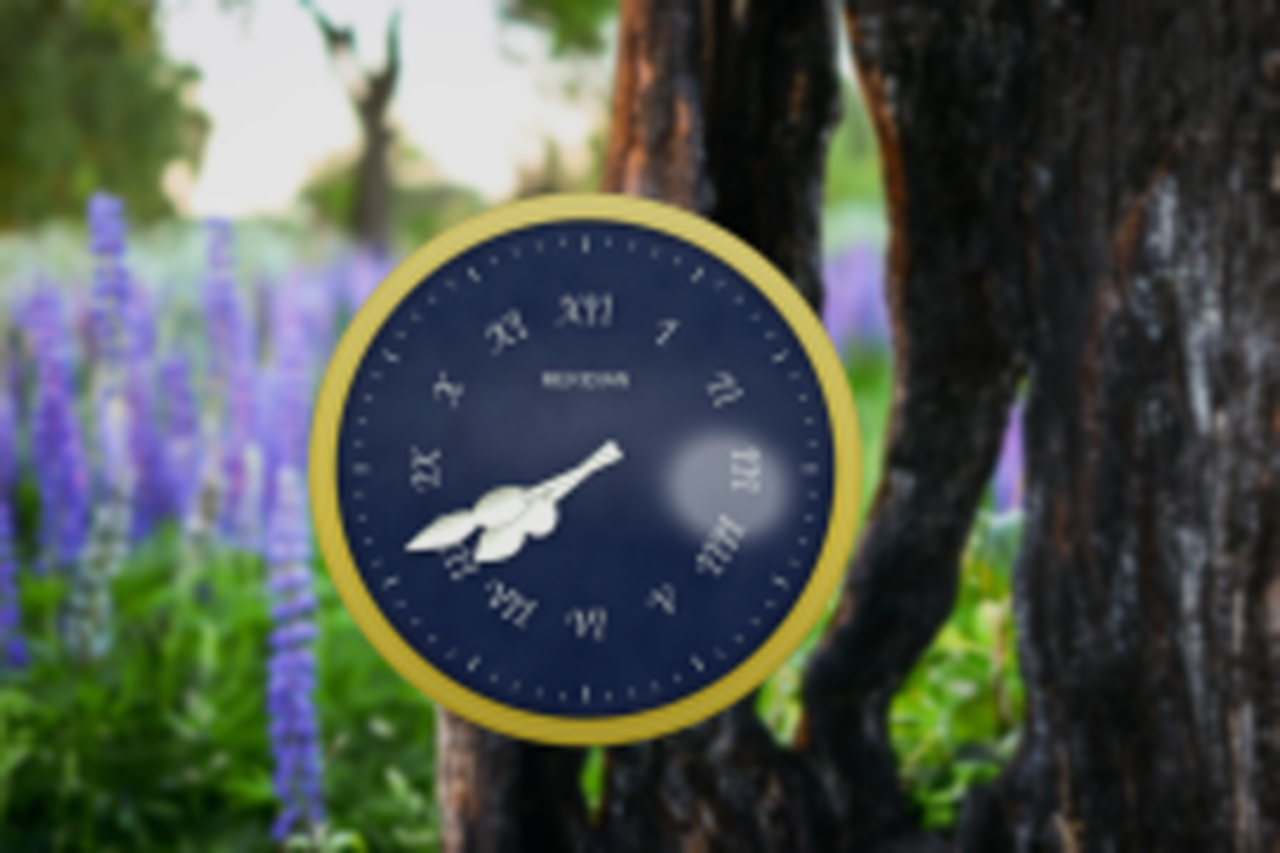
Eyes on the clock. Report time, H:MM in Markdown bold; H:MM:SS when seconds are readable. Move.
**7:41**
